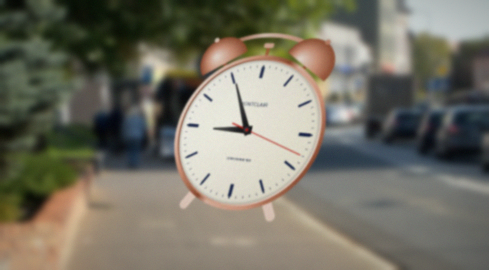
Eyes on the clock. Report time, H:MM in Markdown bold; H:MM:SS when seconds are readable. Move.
**8:55:18**
